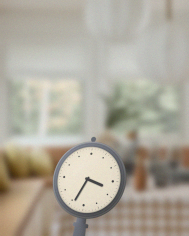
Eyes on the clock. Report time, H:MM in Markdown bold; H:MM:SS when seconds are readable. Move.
**3:34**
